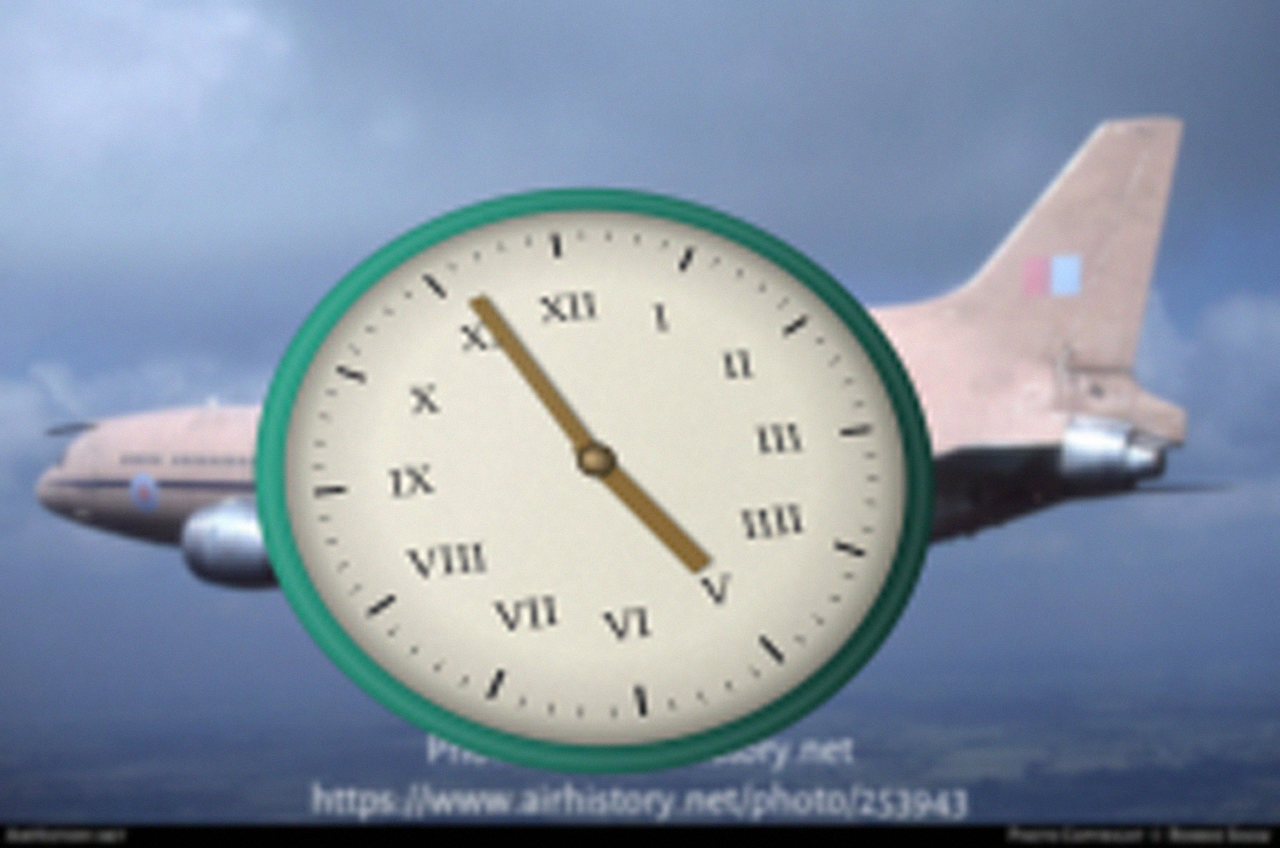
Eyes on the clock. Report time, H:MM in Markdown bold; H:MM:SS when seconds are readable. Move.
**4:56**
